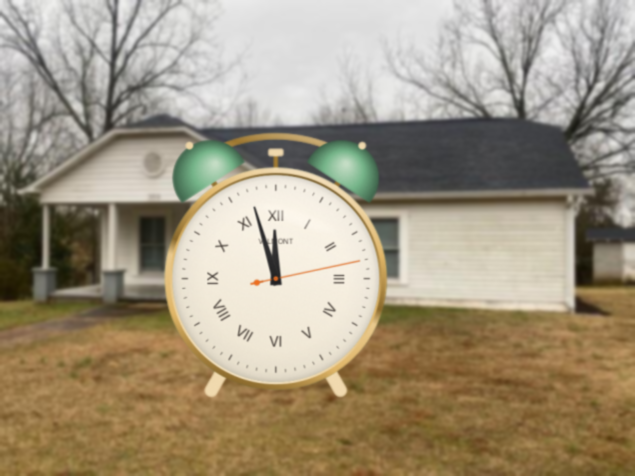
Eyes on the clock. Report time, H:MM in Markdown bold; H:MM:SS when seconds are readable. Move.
**11:57:13**
